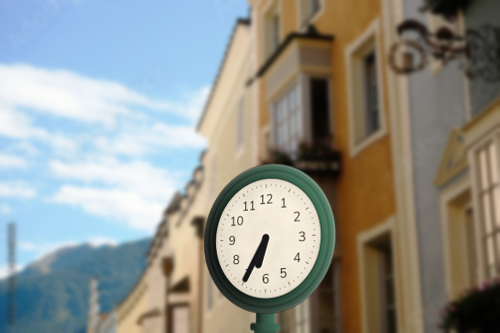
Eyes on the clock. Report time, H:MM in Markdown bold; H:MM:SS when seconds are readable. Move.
**6:35**
